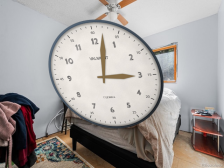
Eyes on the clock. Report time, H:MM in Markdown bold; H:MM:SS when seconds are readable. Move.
**3:02**
